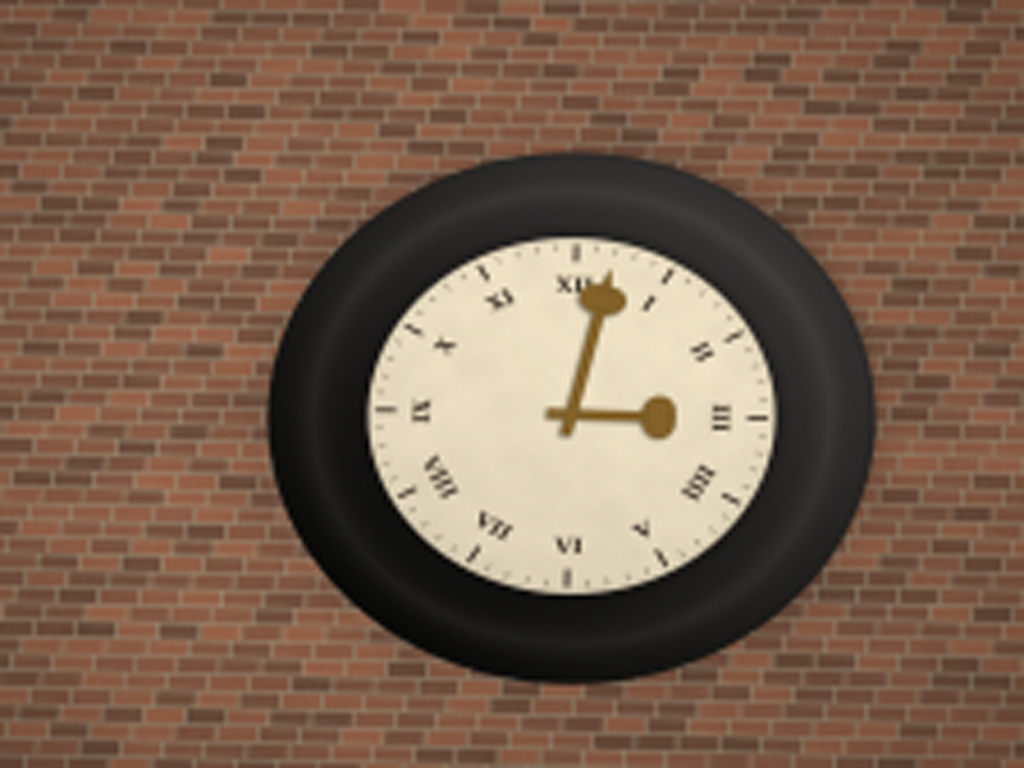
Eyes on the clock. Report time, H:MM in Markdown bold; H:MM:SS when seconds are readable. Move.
**3:02**
